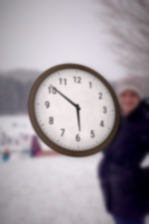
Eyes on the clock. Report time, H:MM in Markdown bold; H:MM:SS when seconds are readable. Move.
**5:51**
